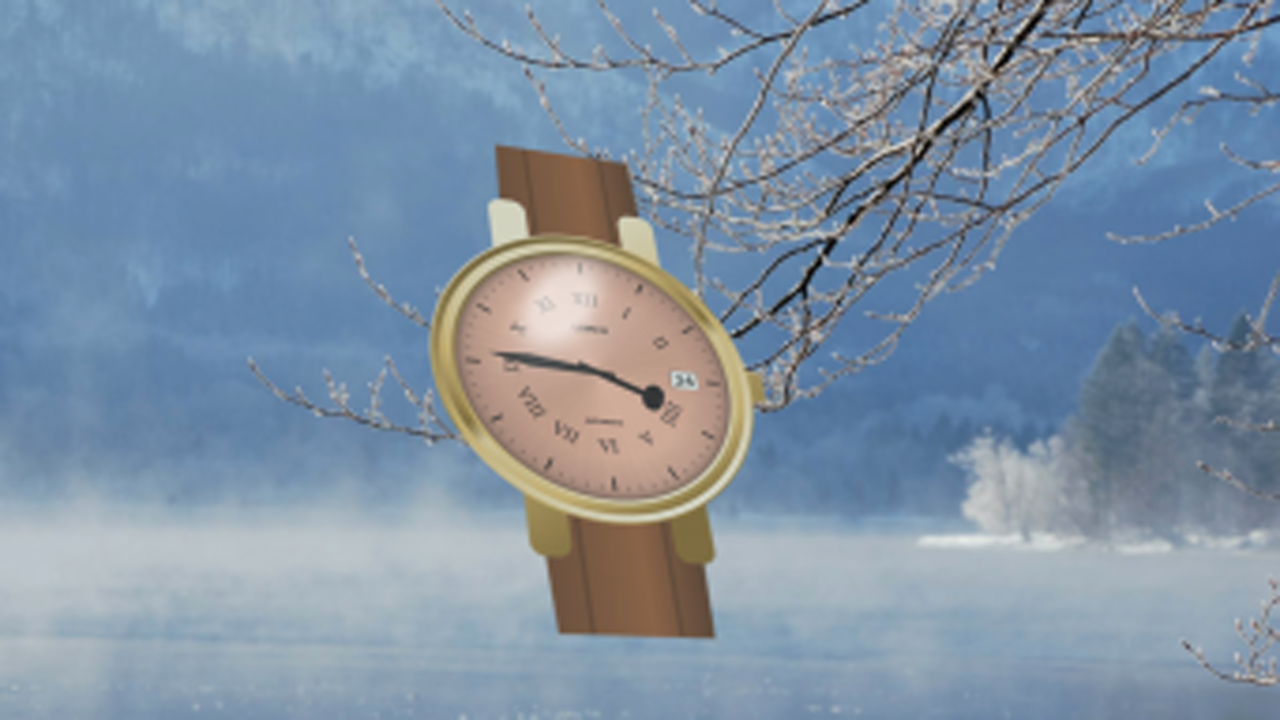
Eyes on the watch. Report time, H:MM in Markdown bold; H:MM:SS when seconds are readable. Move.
**3:46**
